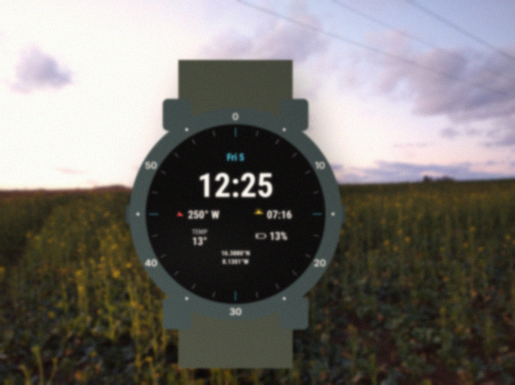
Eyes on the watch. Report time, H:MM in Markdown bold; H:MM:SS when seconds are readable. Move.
**12:25**
